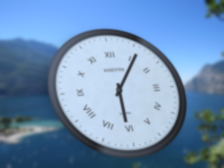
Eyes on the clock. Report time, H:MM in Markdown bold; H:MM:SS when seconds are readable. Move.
**6:06**
